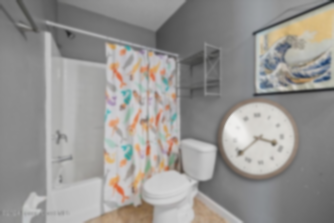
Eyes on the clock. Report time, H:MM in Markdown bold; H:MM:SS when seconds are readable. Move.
**3:39**
